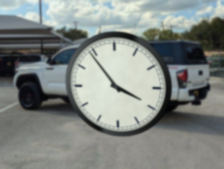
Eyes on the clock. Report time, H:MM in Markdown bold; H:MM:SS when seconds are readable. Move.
**3:54**
